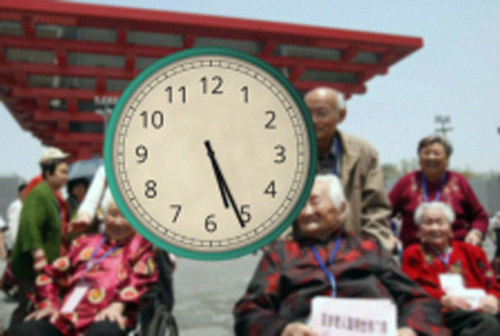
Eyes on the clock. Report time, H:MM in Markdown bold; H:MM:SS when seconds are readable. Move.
**5:26**
